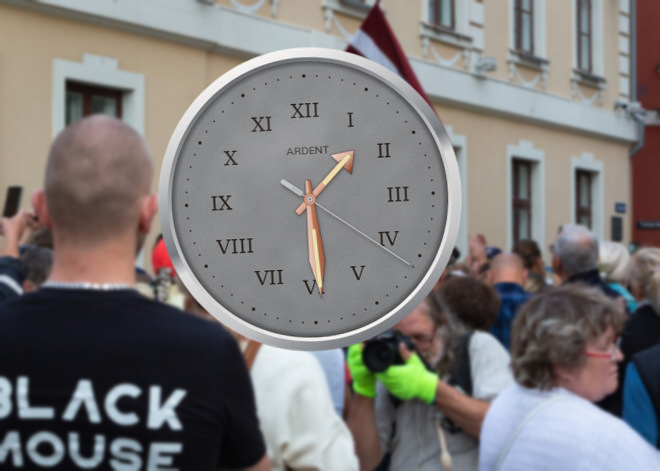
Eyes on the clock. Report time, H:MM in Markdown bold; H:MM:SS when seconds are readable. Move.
**1:29:21**
